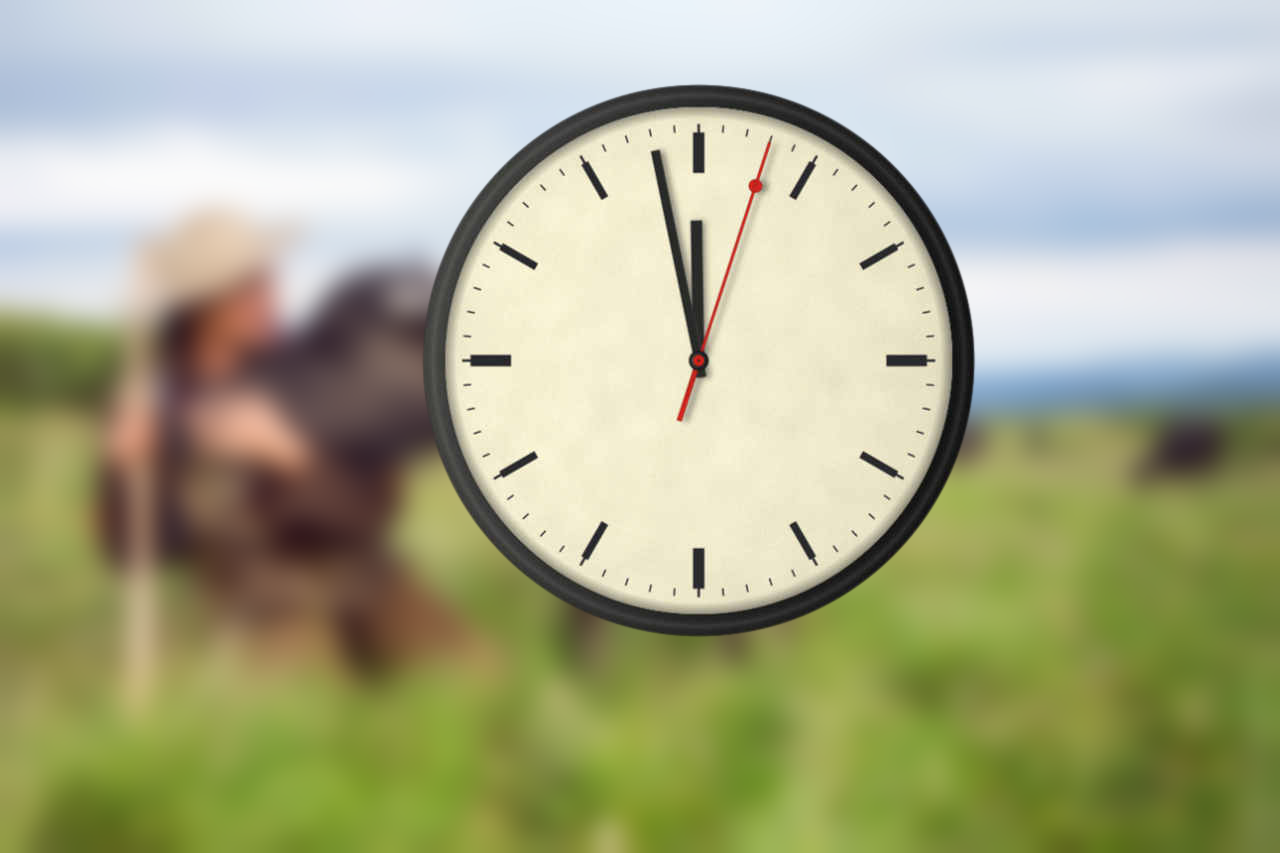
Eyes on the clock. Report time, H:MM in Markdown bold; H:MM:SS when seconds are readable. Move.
**11:58:03**
